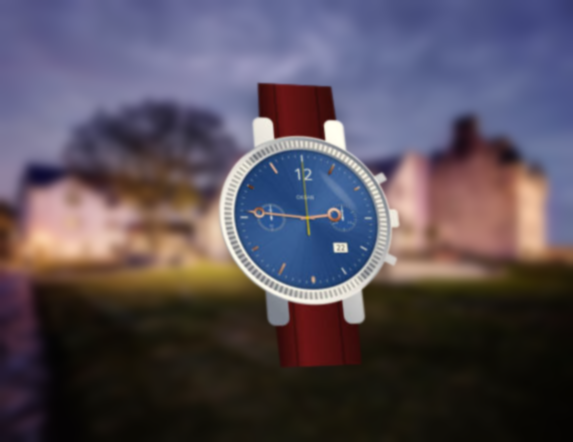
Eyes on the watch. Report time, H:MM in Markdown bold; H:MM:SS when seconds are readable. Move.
**2:46**
